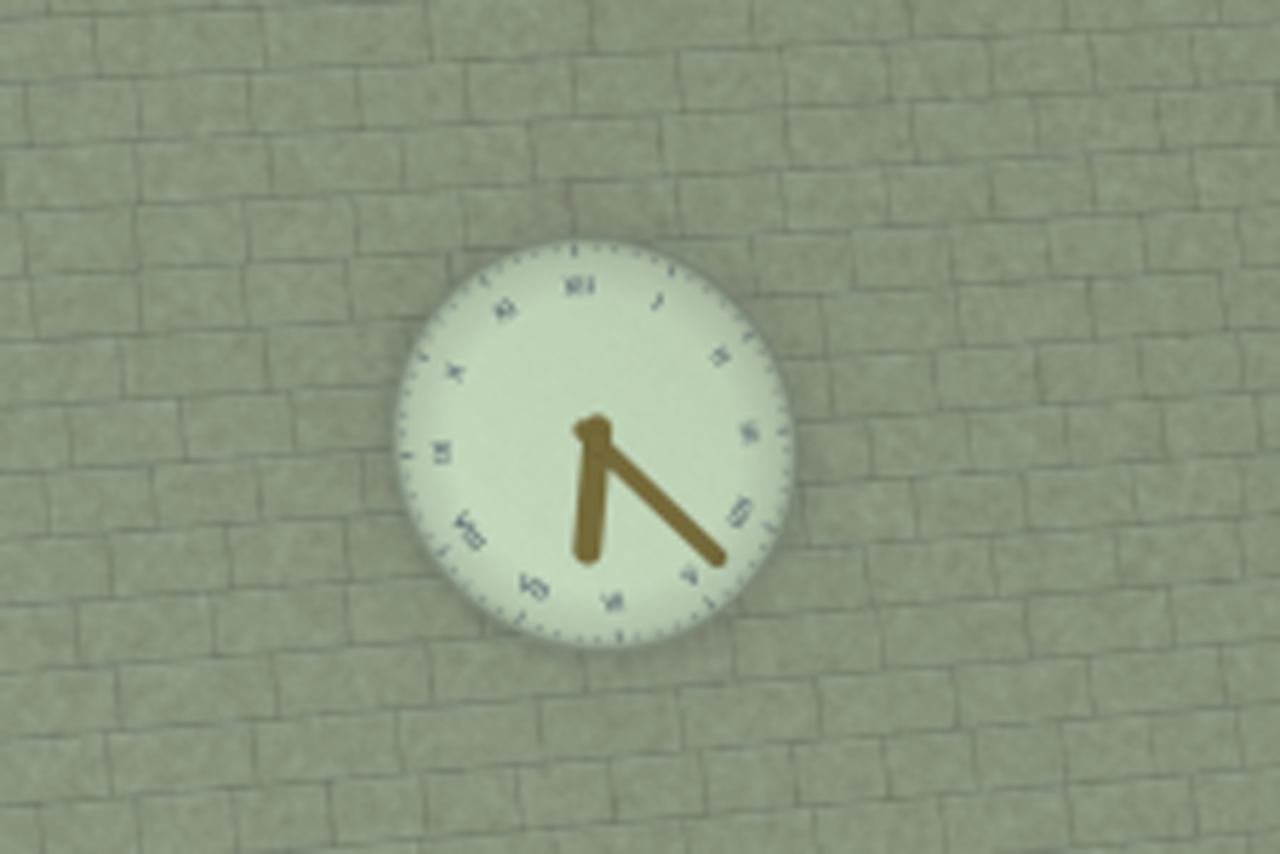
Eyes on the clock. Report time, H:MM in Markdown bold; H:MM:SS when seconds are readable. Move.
**6:23**
